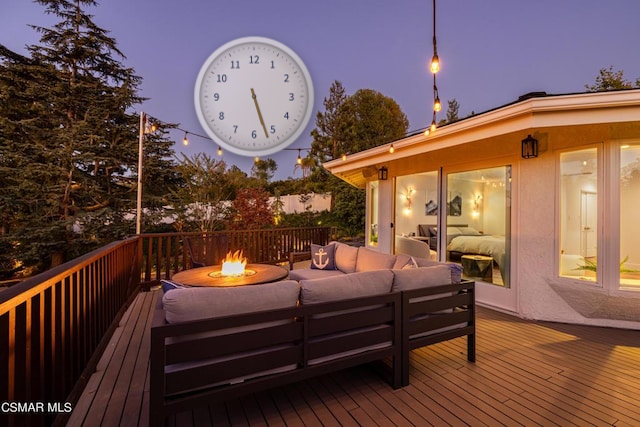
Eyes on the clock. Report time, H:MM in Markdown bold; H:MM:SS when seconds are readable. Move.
**5:27**
